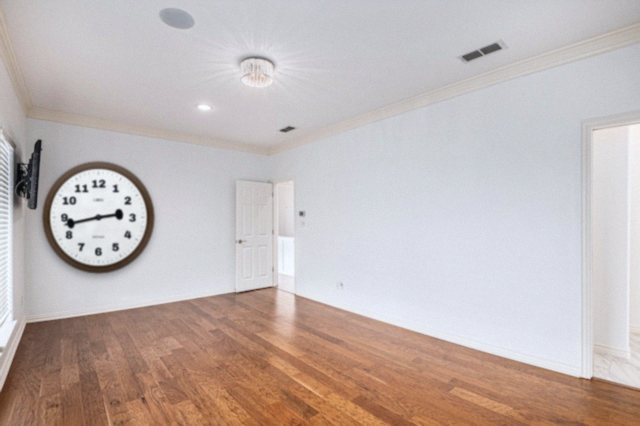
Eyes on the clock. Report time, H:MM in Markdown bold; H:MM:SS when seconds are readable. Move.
**2:43**
